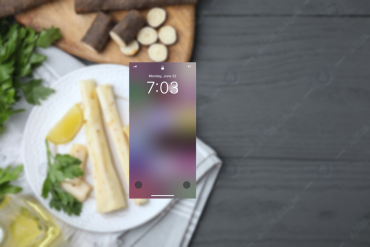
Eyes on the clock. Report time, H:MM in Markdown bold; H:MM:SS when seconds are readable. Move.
**7:03**
